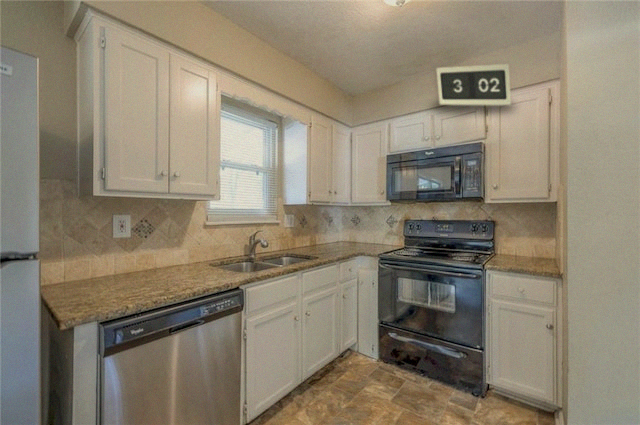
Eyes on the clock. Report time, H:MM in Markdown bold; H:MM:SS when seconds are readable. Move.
**3:02**
